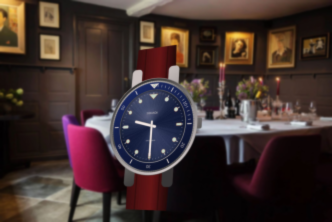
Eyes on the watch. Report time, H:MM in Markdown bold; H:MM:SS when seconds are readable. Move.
**9:30**
